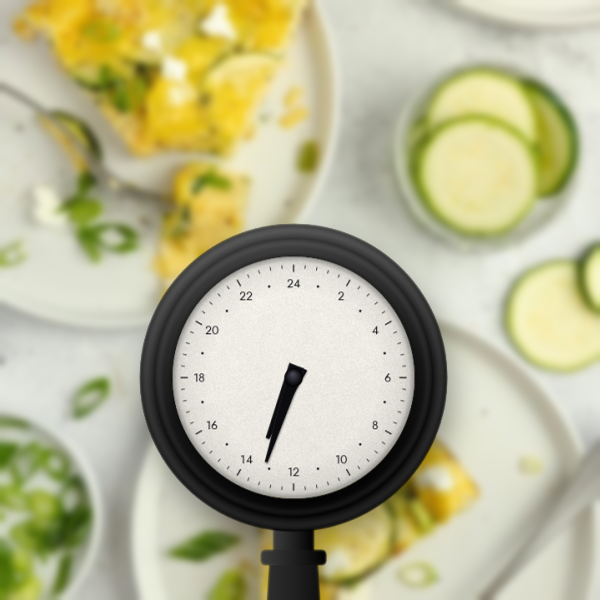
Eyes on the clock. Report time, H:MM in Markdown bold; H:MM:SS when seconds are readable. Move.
**13:33**
